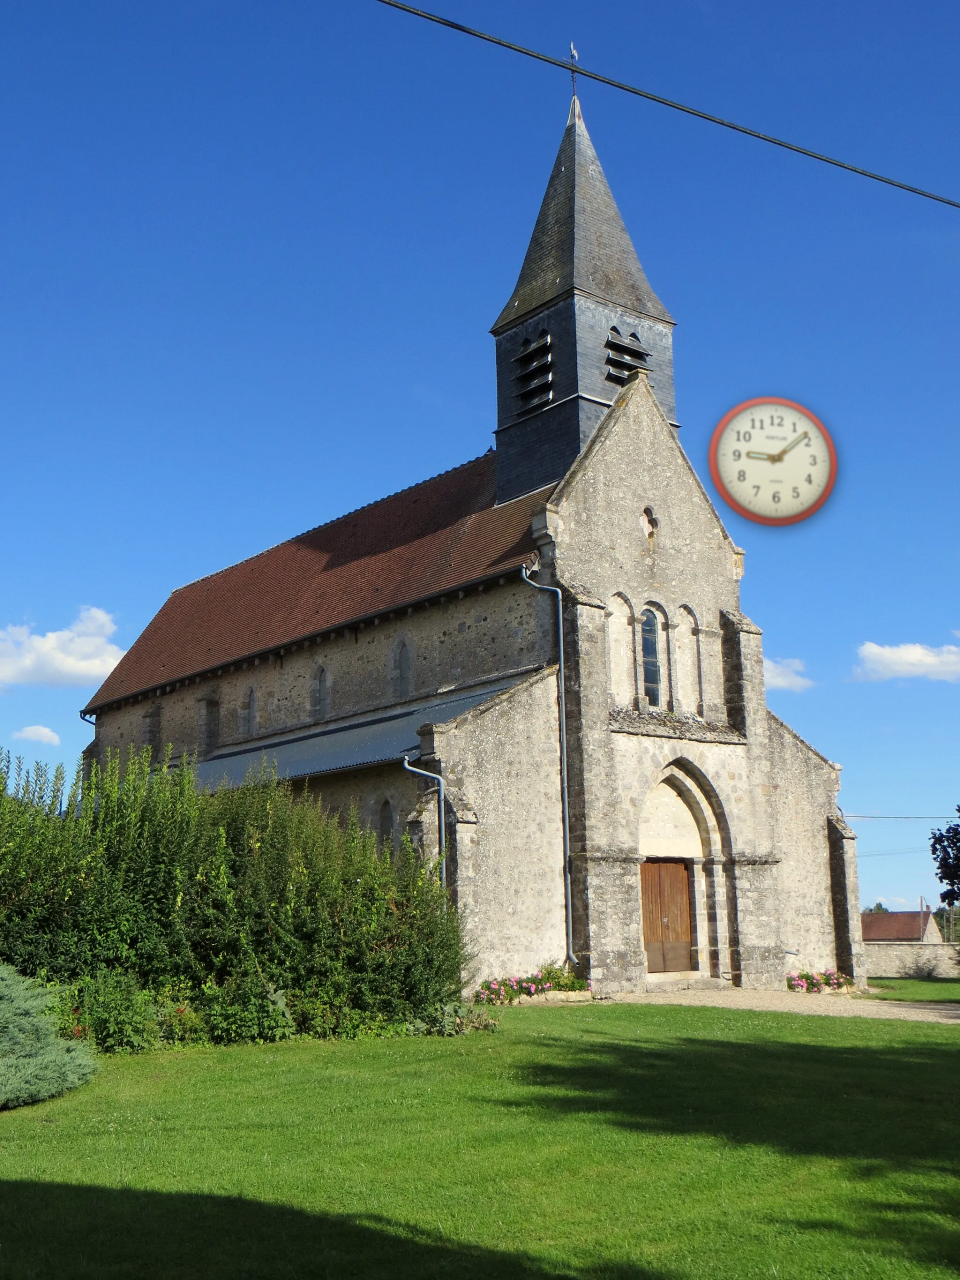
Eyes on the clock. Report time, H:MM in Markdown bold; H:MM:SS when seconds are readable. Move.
**9:08**
